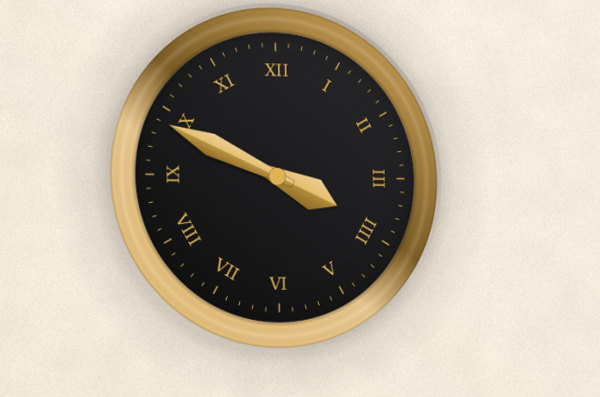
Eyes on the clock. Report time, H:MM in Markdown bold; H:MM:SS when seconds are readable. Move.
**3:49**
